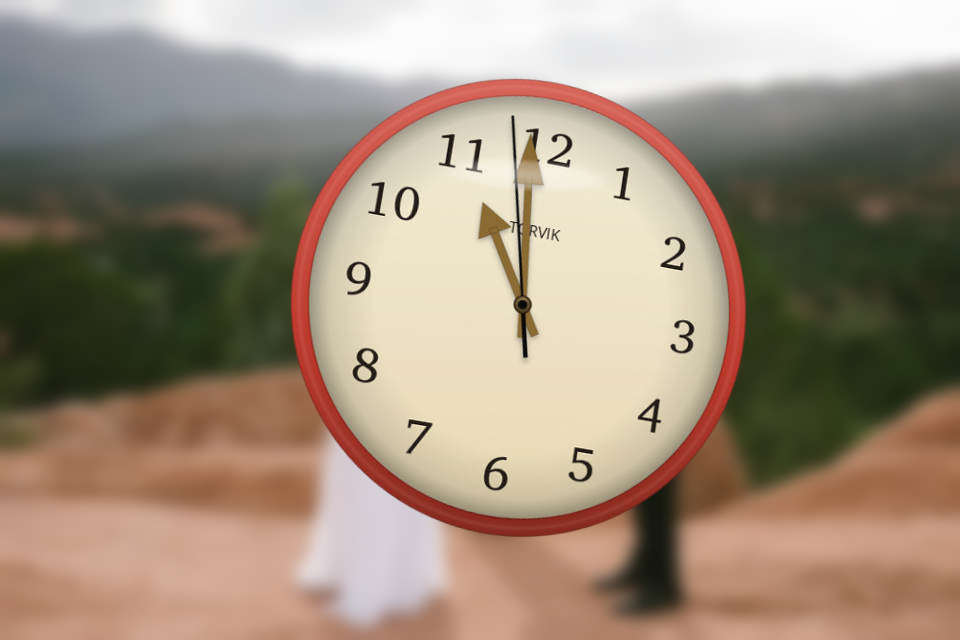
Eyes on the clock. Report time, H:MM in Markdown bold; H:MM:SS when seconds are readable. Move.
**10:58:58**
